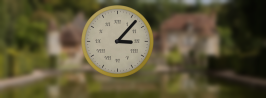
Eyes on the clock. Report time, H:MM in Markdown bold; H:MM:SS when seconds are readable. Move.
**3:07**
